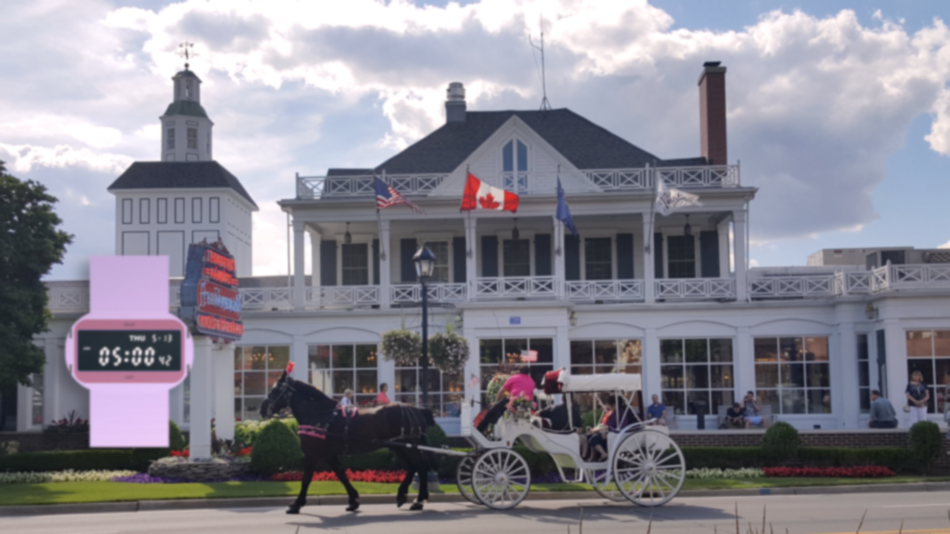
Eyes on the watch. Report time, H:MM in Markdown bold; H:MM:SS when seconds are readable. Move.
**5:00**
